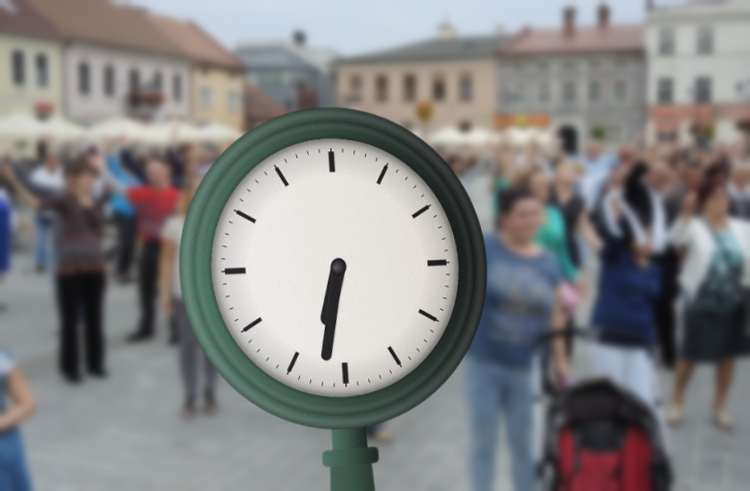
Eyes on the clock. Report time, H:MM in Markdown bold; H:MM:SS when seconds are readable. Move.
**6:32**
